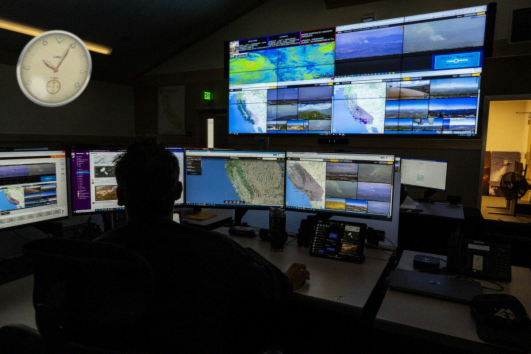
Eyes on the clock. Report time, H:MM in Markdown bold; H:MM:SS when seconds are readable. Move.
**10:04**
